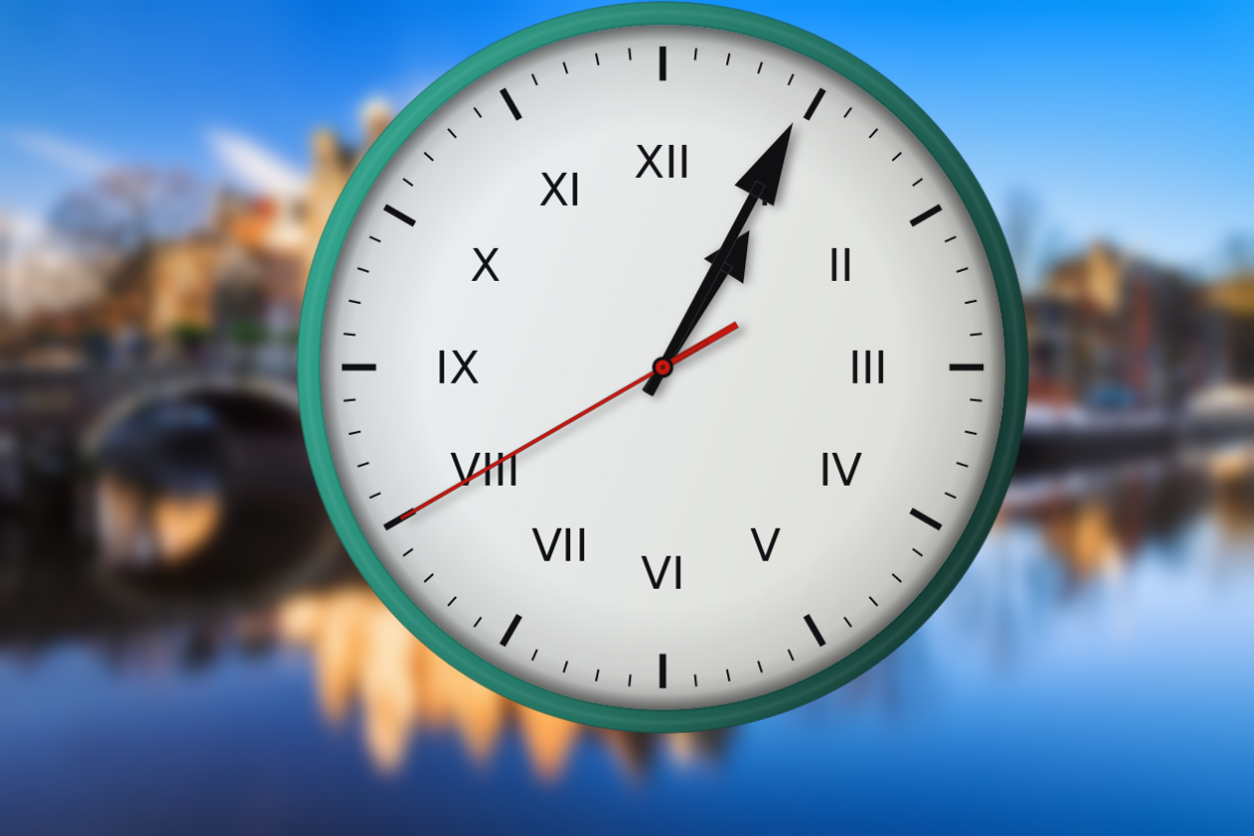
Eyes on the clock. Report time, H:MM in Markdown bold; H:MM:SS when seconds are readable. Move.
**1:04:40**
